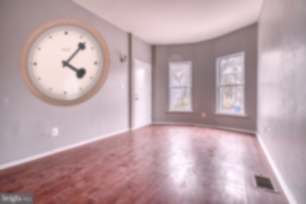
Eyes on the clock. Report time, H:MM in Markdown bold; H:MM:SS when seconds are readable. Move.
**4:07**
